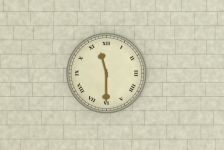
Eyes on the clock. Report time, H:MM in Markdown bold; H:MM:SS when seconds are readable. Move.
**11:30**
